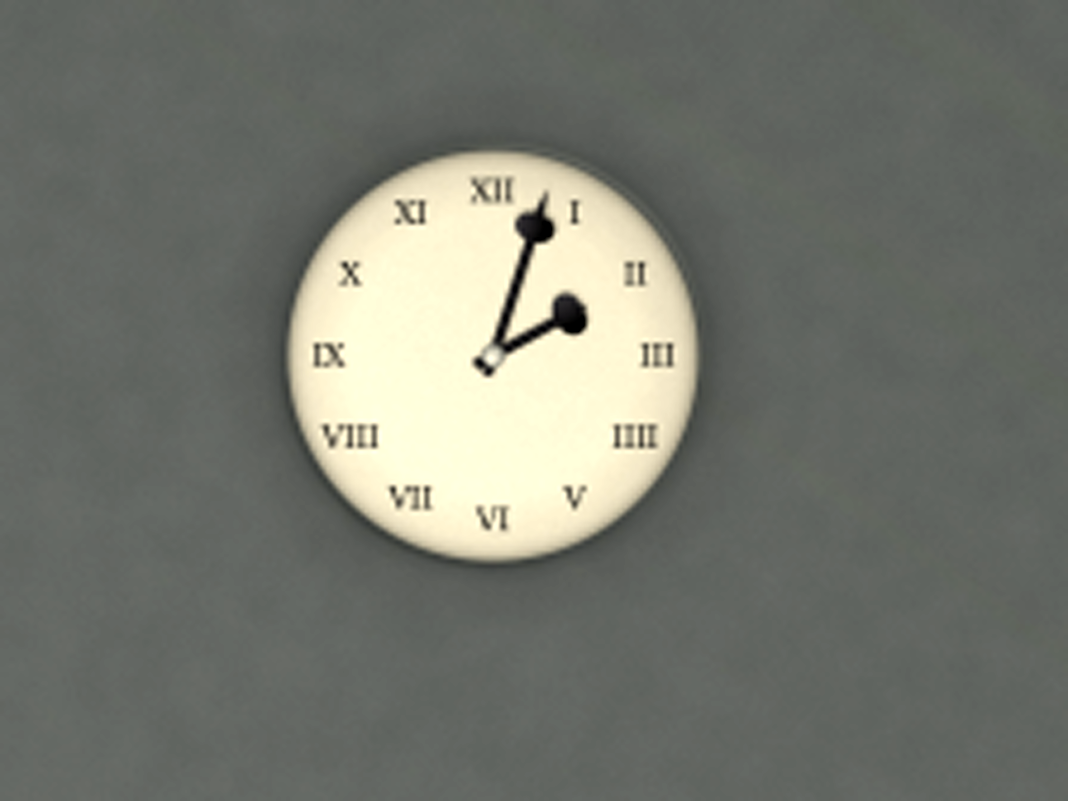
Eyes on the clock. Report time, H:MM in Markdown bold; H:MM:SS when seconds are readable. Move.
**2:03**
